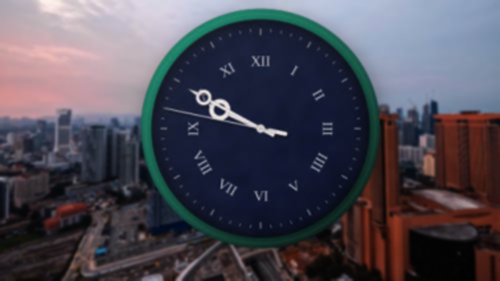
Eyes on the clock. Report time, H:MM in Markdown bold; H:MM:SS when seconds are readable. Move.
**9:49:47**
